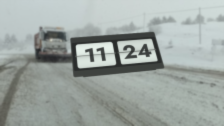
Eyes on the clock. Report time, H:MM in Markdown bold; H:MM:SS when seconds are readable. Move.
**11:24**
